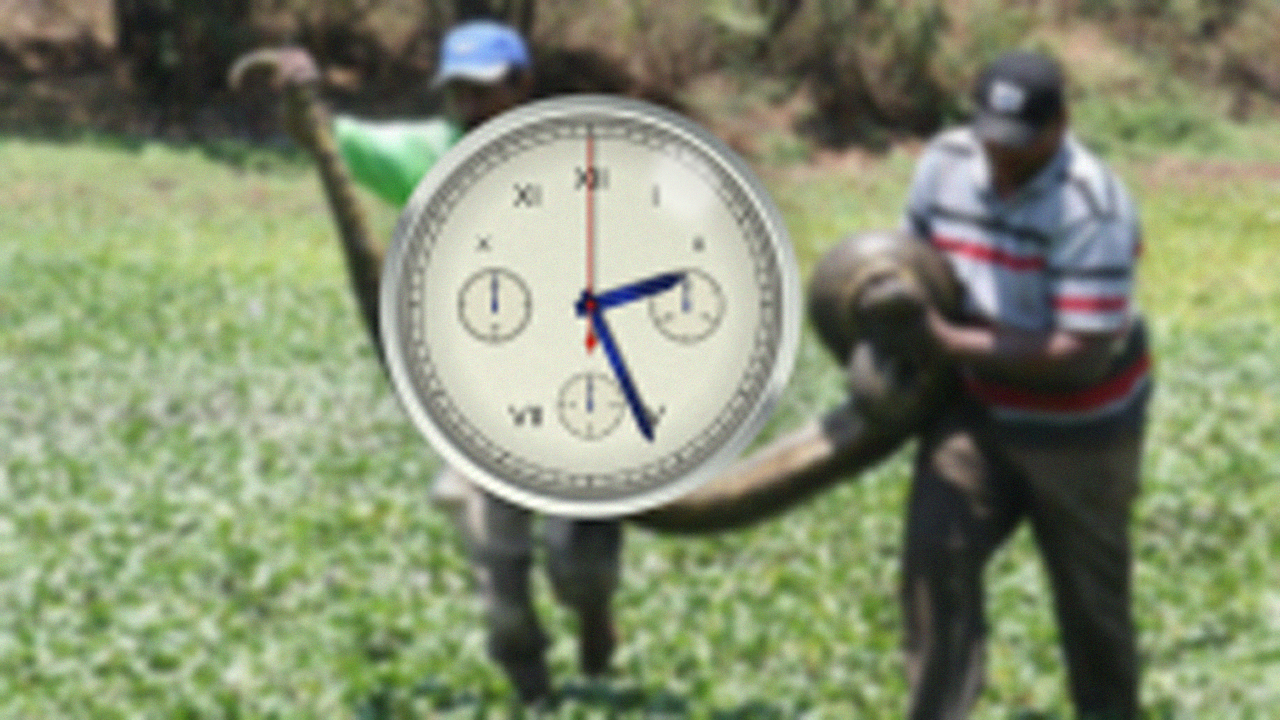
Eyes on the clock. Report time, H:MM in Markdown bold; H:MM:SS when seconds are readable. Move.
**2:26**
